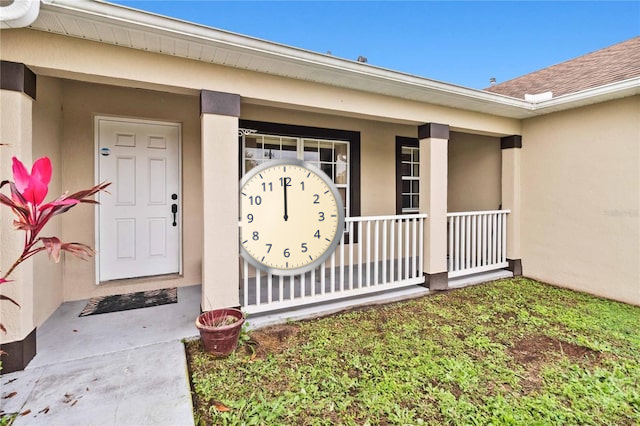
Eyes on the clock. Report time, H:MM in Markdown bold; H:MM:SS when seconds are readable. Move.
**12:00**
